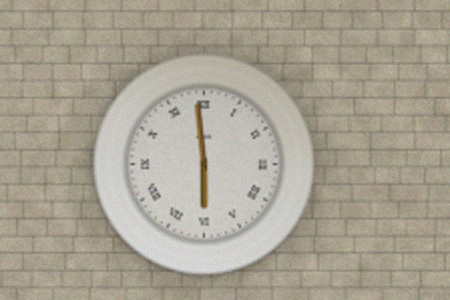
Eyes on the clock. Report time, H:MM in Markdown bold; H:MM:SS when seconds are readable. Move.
**5:59**
